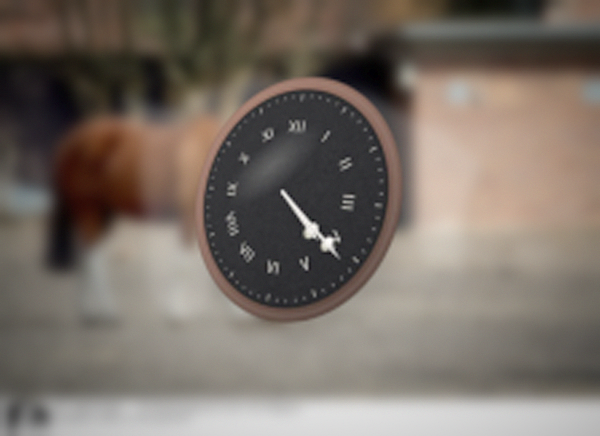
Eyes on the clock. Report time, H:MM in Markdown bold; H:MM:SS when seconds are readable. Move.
**4:21**
